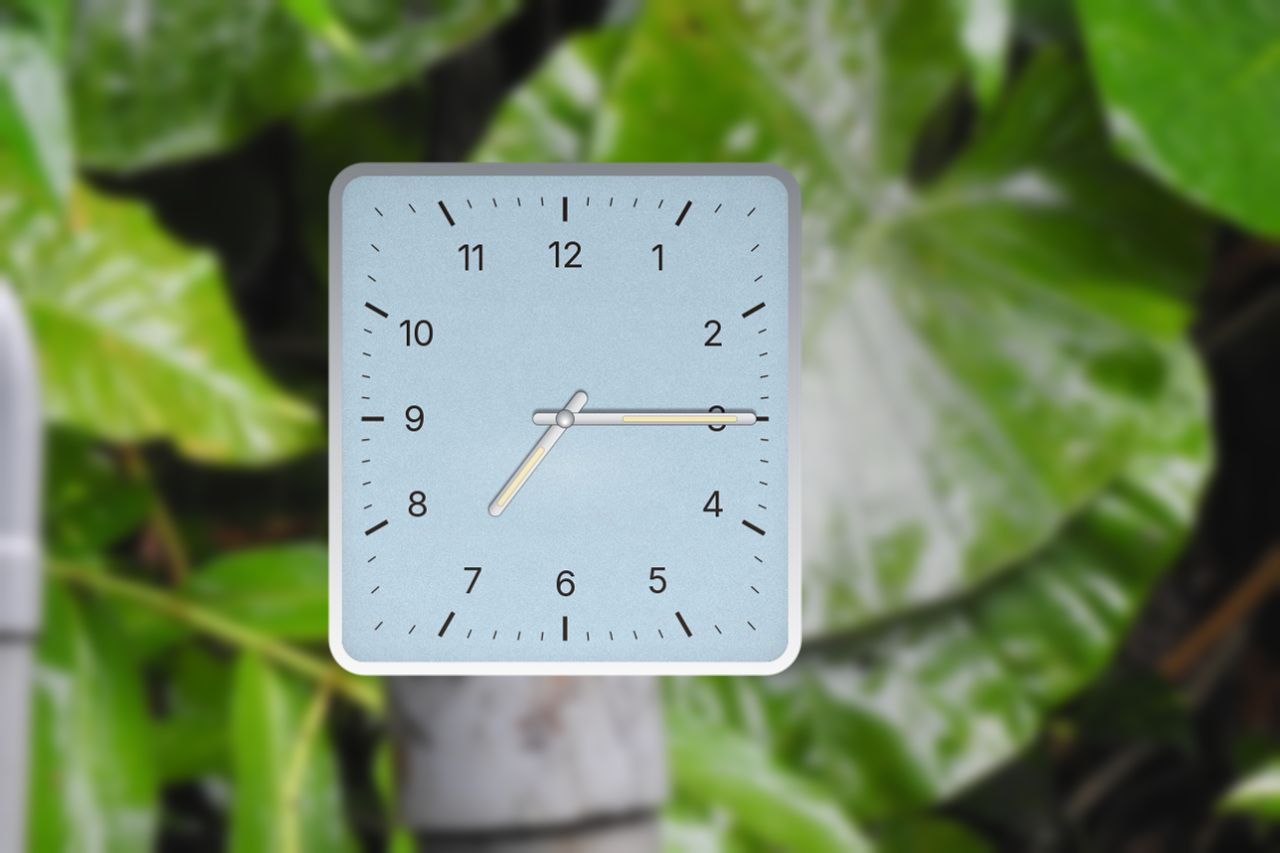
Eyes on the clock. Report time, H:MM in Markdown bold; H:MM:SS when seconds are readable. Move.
**7:15**
